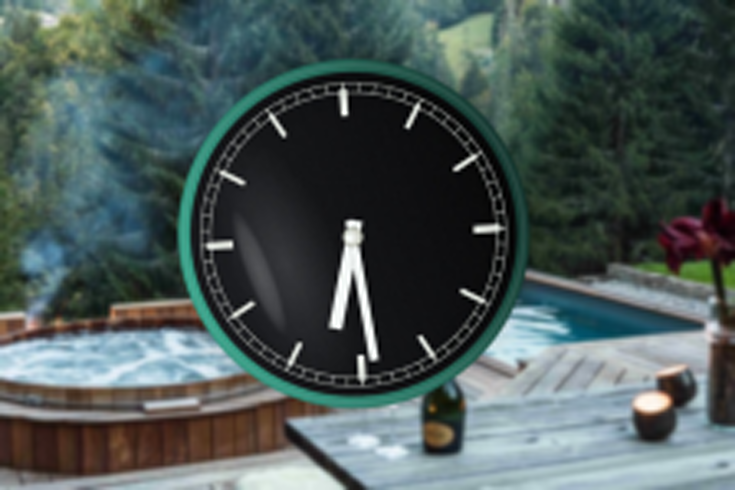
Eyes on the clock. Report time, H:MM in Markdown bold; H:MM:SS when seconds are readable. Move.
**6:29**
